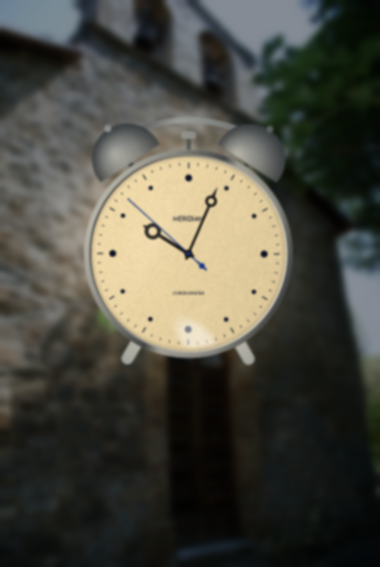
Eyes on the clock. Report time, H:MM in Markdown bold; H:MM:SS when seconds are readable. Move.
**10:03:52**
